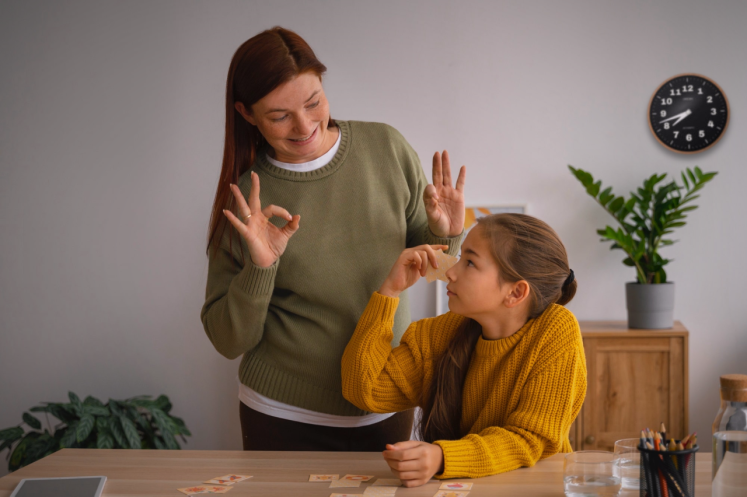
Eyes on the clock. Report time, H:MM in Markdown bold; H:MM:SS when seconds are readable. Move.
**7:42**
